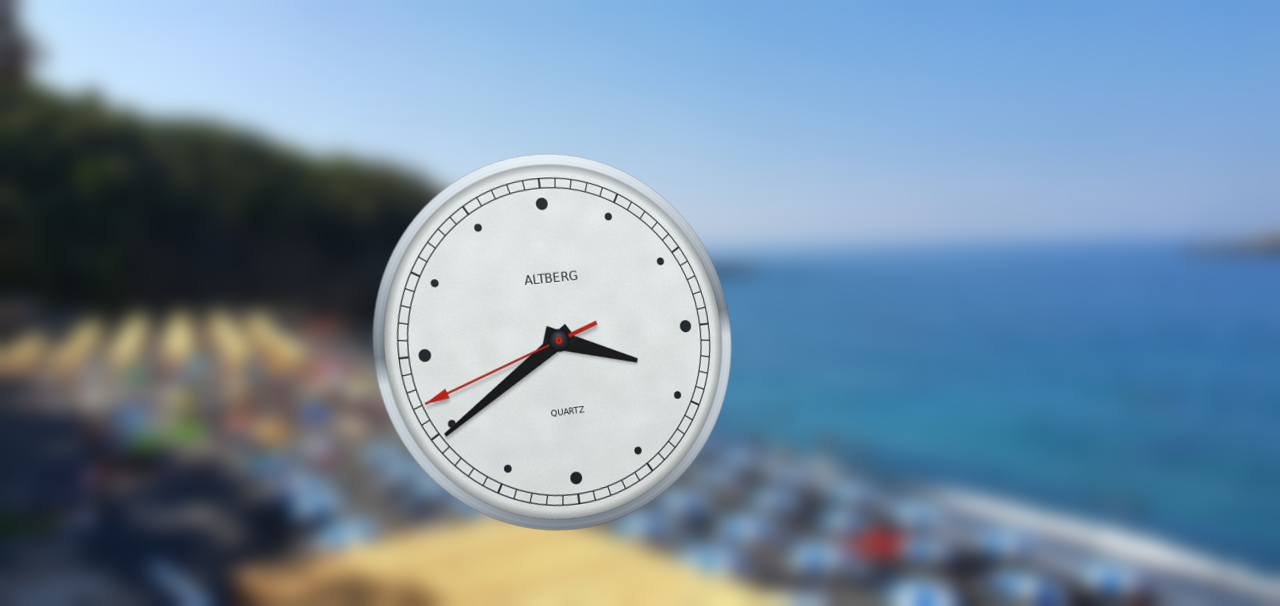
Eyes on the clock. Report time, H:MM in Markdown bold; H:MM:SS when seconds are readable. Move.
**3:39:42**
